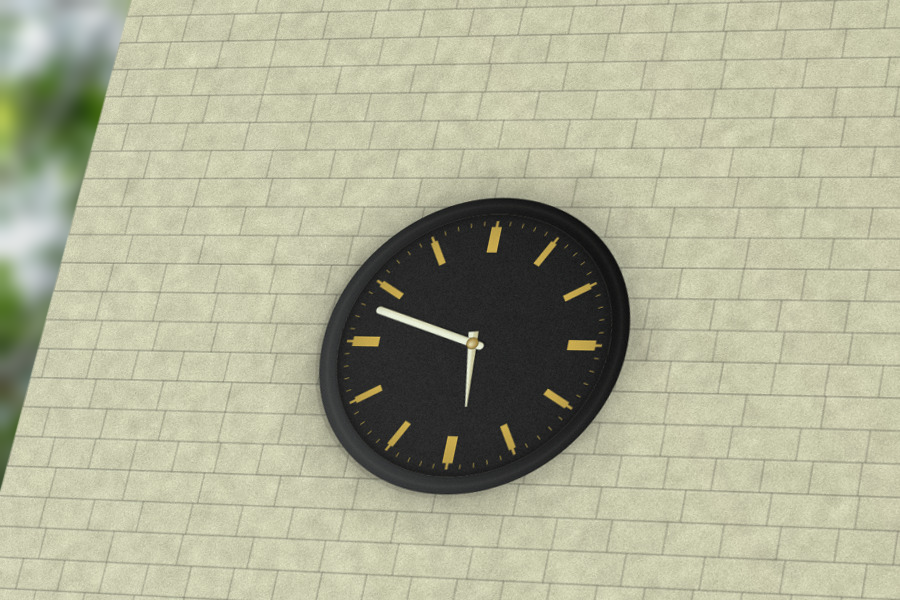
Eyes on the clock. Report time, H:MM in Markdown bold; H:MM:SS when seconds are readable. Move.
**5:48**
